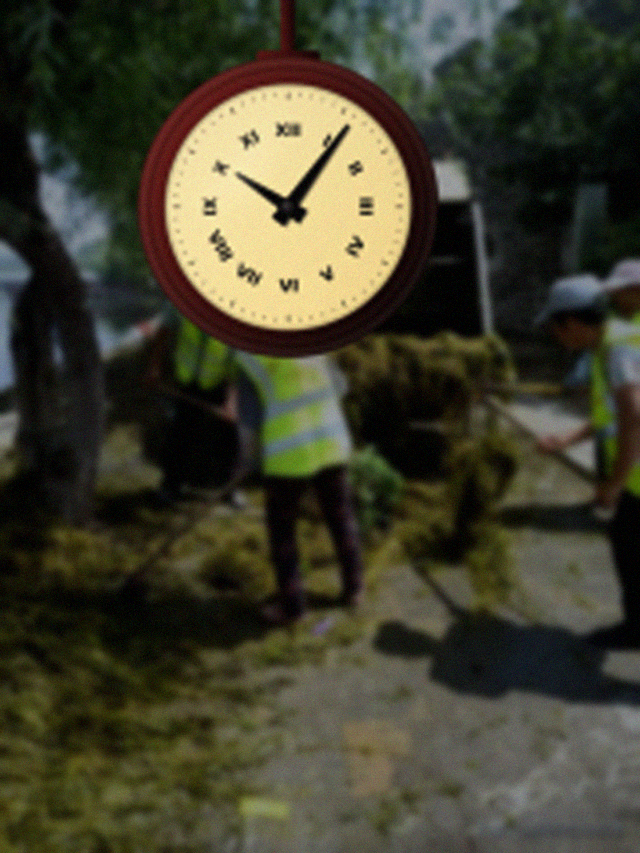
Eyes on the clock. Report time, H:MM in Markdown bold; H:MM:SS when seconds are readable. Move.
**10:06**
